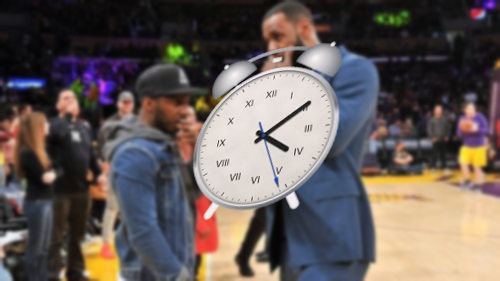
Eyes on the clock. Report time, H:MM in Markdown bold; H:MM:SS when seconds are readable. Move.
**4:09:26**
